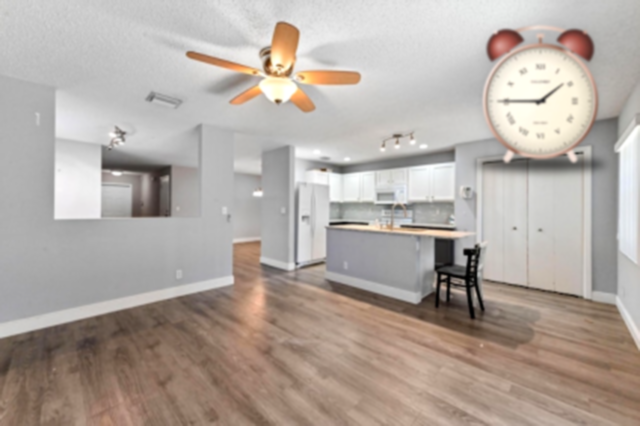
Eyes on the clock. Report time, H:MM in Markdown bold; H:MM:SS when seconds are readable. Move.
**1:45**
